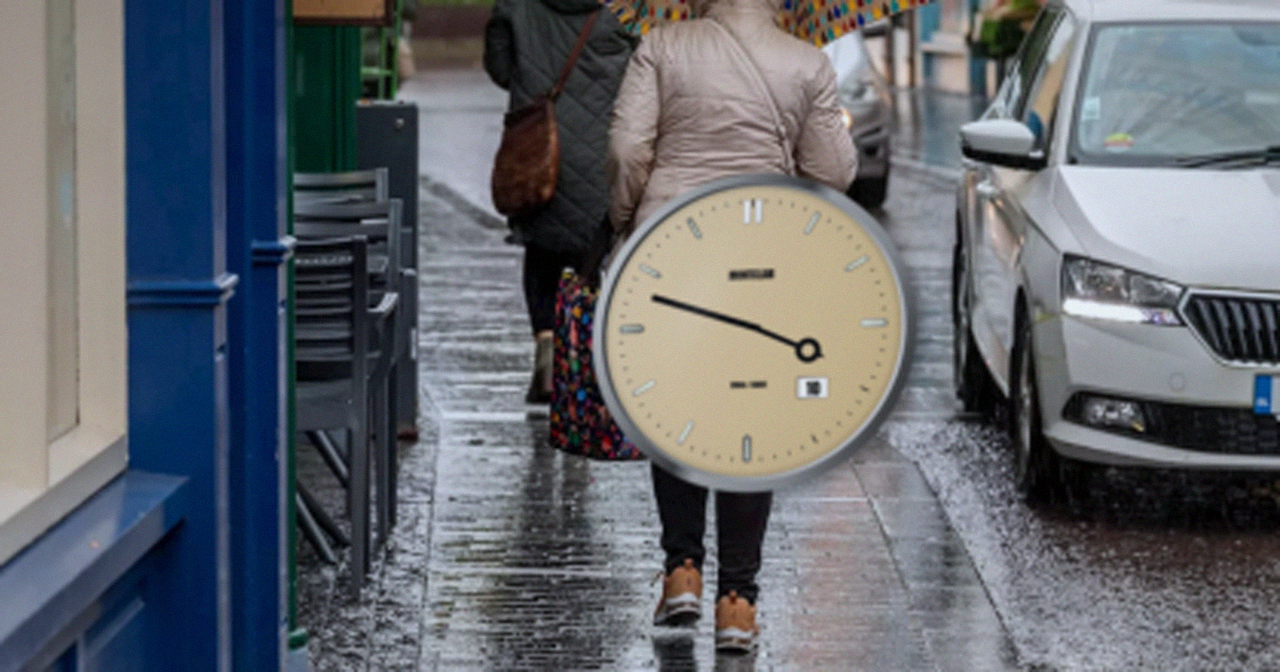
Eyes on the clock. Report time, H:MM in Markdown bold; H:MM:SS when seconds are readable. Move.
**3:48**
